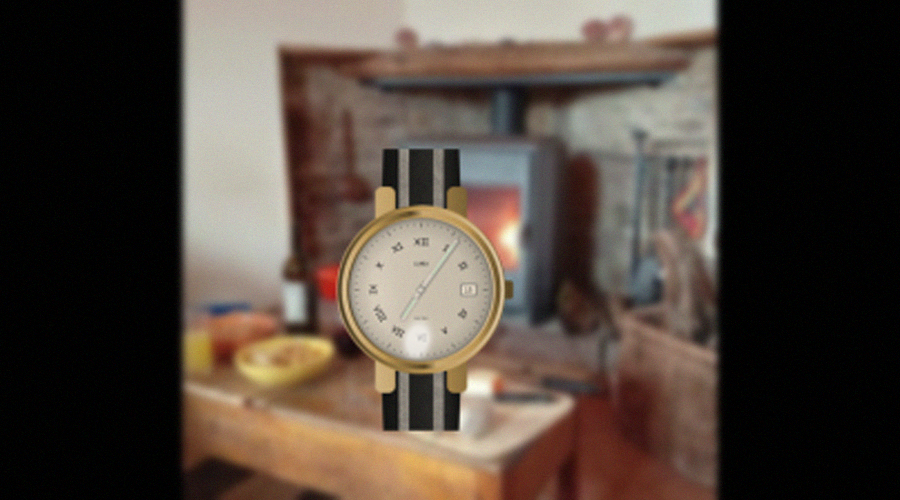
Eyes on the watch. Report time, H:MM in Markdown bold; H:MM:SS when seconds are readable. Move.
**7:06**
